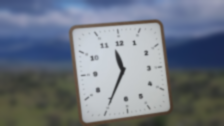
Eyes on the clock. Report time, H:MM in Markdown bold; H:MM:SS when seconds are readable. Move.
**11:35**
